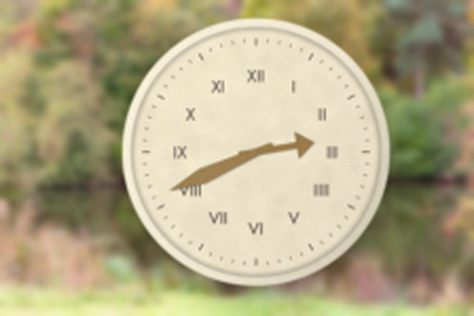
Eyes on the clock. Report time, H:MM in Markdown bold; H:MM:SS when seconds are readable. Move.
**2:41**
